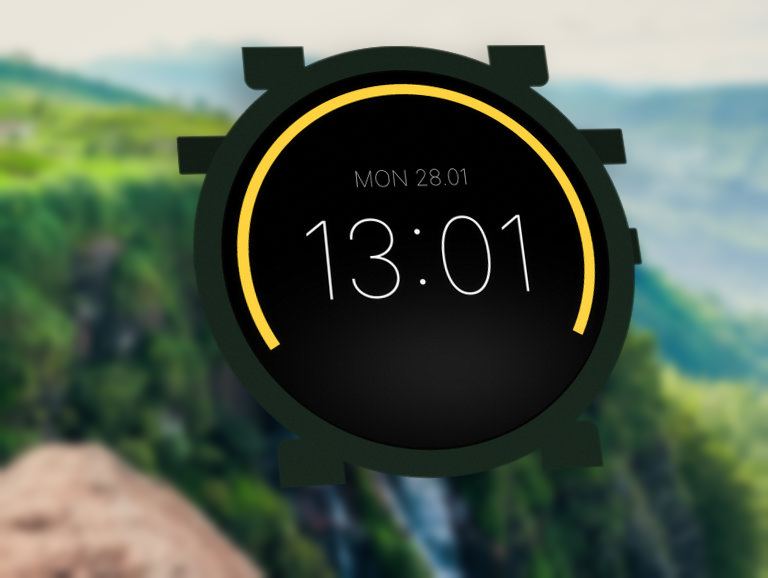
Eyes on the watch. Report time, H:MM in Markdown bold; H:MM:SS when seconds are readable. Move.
**13:01**
